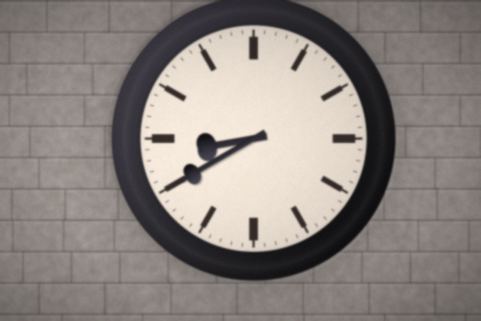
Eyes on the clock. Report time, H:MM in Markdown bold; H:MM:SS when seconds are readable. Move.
**8:40**
